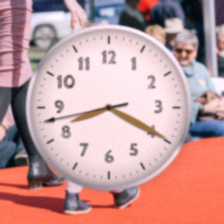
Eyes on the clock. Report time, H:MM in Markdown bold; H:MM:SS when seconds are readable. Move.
**8:19:43**
